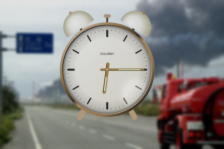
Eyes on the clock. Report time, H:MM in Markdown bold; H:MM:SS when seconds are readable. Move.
**6:15**
